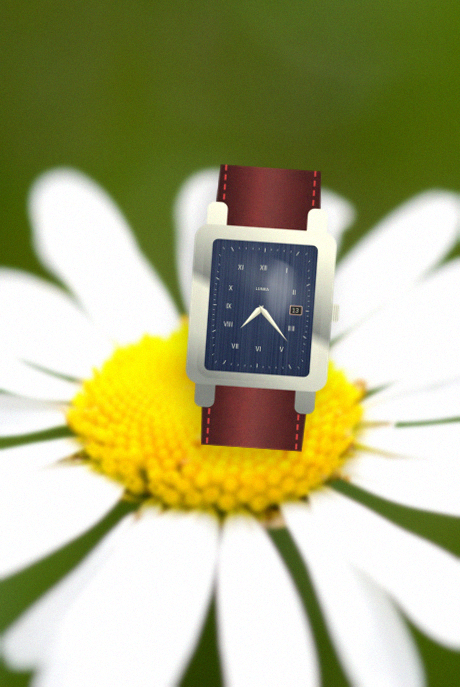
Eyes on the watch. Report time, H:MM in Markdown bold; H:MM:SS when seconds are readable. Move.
**7:23**
